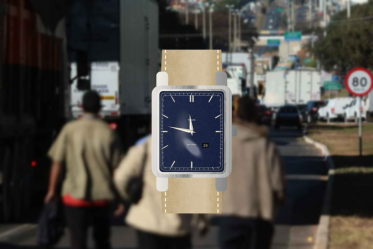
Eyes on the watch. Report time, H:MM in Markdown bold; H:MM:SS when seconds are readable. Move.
**11:47**
